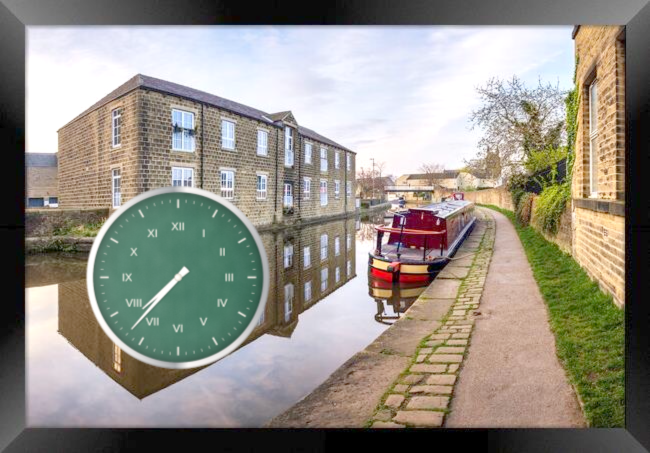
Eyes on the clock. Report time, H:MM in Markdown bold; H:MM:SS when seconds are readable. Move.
**7:37**
